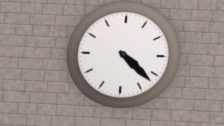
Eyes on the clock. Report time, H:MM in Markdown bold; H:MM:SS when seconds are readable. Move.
**4:22**
